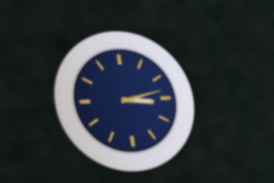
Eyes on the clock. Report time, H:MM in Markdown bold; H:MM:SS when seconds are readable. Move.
**3:13**
